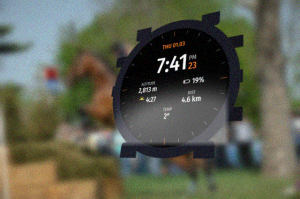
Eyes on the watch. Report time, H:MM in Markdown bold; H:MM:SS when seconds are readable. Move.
**7:41:23**
